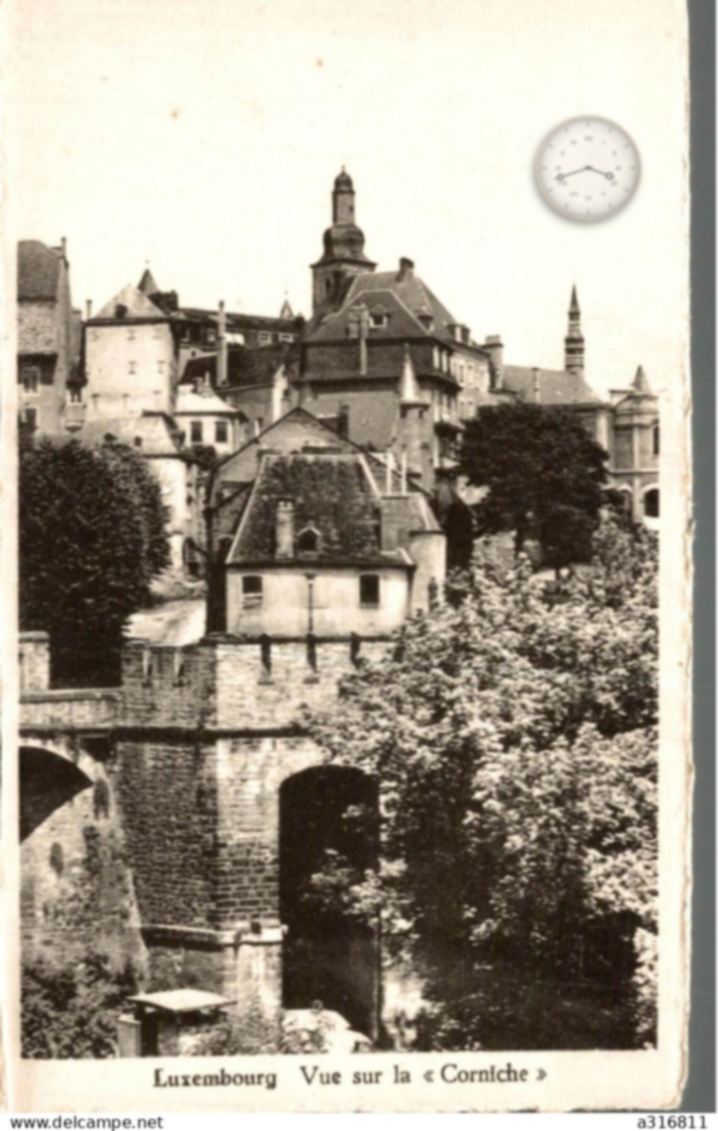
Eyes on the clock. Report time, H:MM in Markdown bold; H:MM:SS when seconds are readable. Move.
**3:42**
